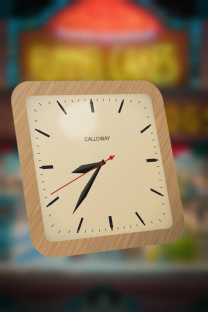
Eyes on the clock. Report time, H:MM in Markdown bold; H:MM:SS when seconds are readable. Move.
**8:36:41**
